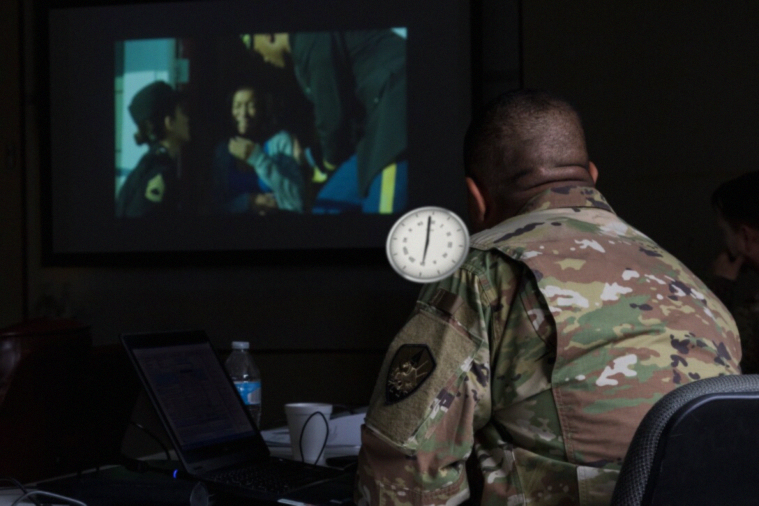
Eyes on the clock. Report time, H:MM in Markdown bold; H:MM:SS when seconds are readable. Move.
**5:59**
